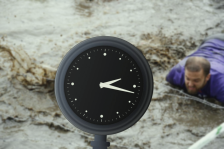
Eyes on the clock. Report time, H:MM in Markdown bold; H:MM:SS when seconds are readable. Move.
**2:17**
